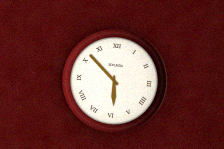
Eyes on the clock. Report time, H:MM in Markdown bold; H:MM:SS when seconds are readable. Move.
**5:52**
